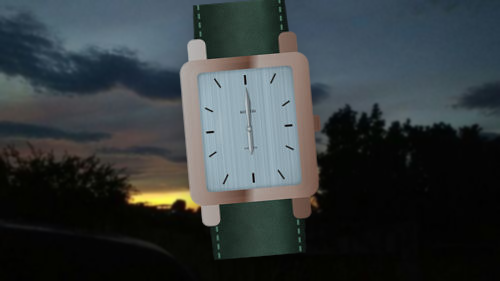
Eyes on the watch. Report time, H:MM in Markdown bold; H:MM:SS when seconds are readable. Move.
**6:00**
